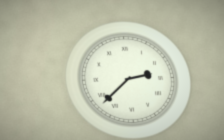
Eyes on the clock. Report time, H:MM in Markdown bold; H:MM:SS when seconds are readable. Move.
**2:38**
